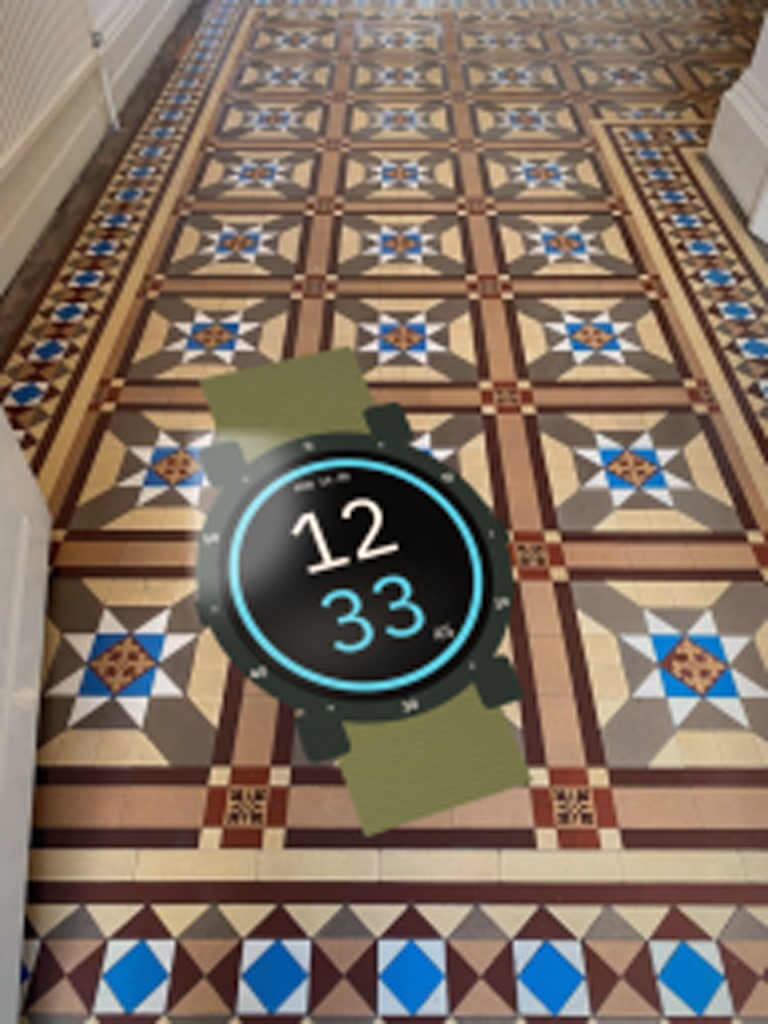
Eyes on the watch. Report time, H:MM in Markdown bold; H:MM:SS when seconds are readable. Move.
**12:33**
